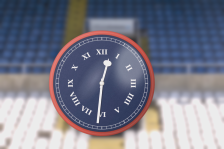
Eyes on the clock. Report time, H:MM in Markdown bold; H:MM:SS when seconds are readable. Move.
**12:31**
